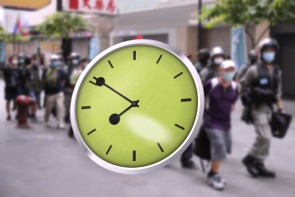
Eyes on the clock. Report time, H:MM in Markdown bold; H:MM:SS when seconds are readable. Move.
**7:51**
